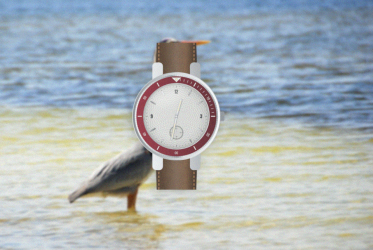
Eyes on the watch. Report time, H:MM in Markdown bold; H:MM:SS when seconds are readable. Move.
**12:32**
